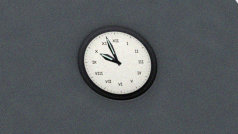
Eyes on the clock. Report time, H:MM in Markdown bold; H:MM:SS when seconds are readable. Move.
**9:57**
